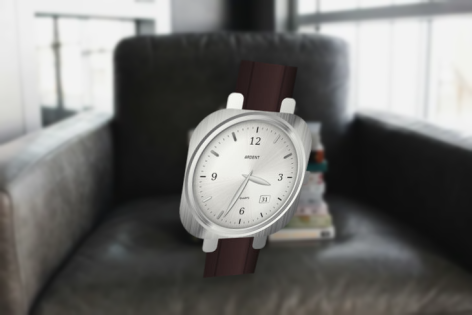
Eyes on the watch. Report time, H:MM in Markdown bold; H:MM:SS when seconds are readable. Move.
**3:34**
